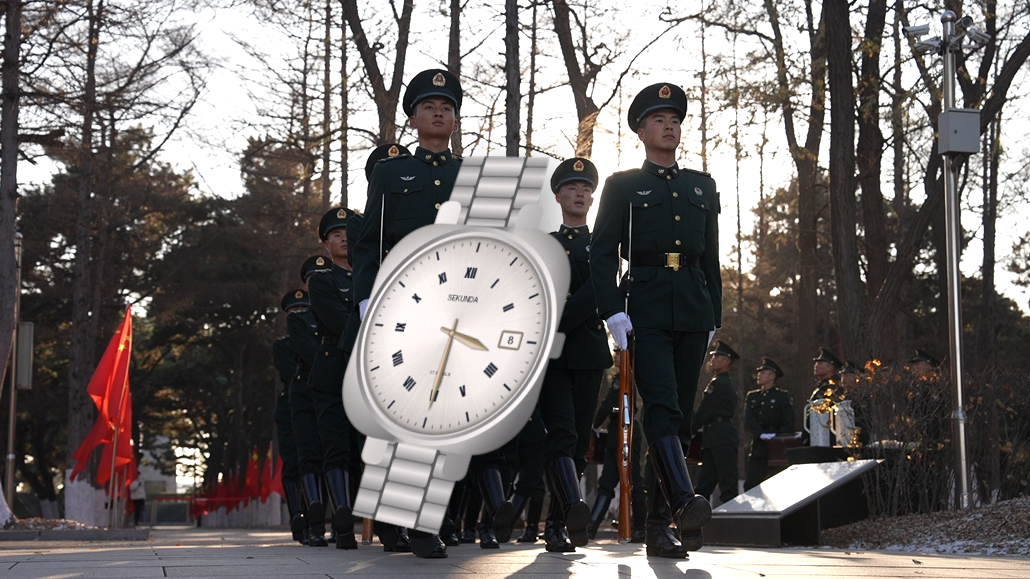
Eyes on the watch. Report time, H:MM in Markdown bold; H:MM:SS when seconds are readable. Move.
**3:30**
